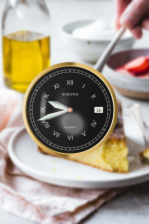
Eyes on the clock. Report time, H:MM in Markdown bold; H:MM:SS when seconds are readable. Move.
**9:42**
